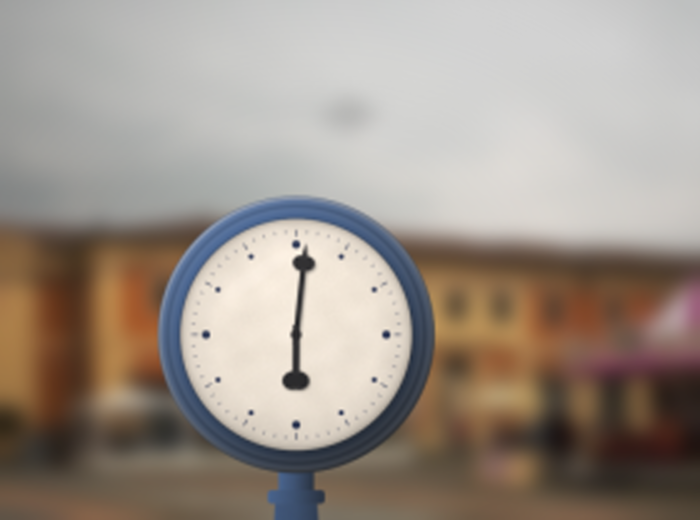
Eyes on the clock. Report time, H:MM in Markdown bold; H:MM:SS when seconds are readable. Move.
**6:01**
